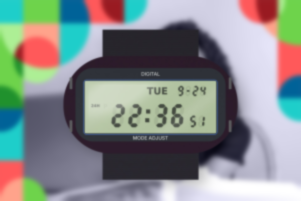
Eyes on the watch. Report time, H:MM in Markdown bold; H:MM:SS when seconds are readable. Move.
**22:36:51**
